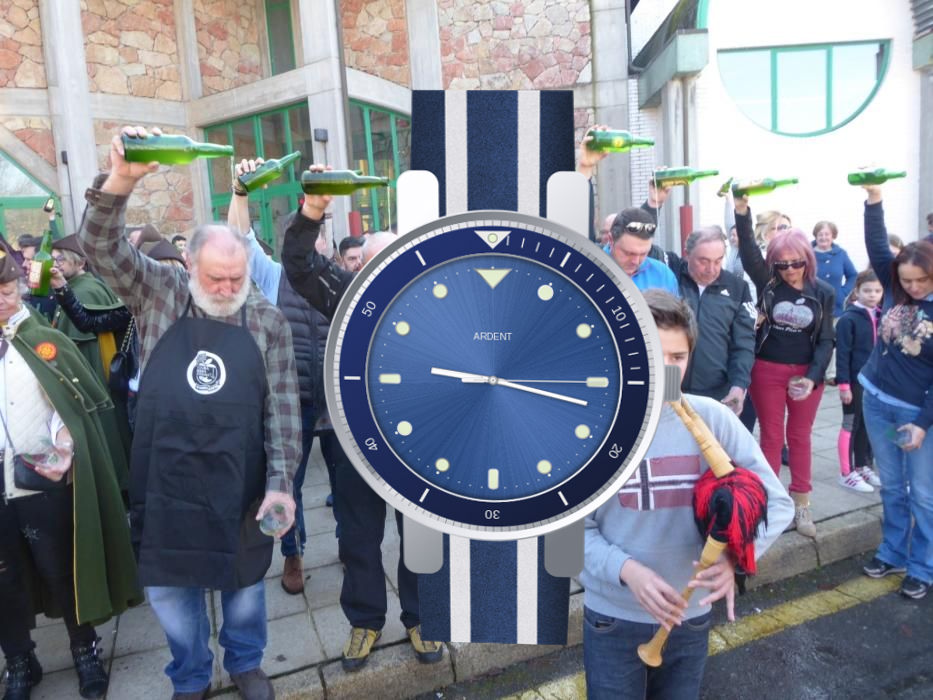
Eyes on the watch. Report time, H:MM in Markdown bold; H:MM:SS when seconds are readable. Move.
**9:17:15**
